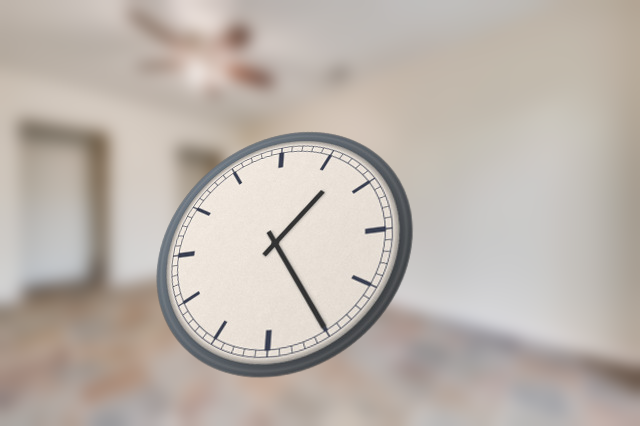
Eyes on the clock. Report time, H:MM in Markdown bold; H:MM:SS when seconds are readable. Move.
**1:25**
